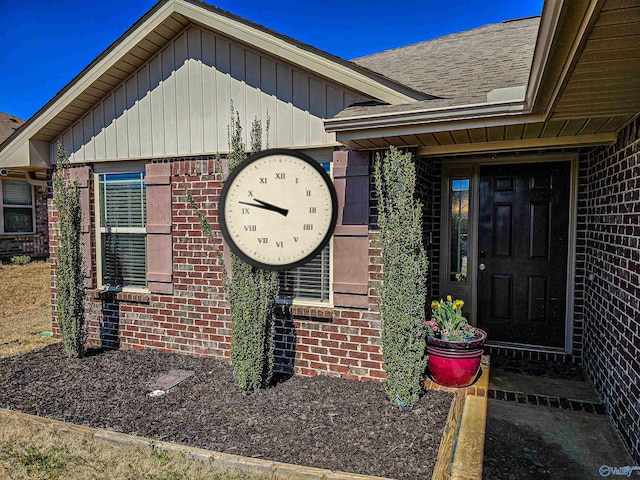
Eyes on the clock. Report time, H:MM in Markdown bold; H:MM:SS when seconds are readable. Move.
**9:47**
